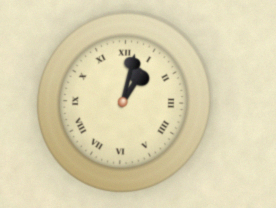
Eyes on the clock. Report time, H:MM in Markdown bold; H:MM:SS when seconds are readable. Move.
**1:02**
